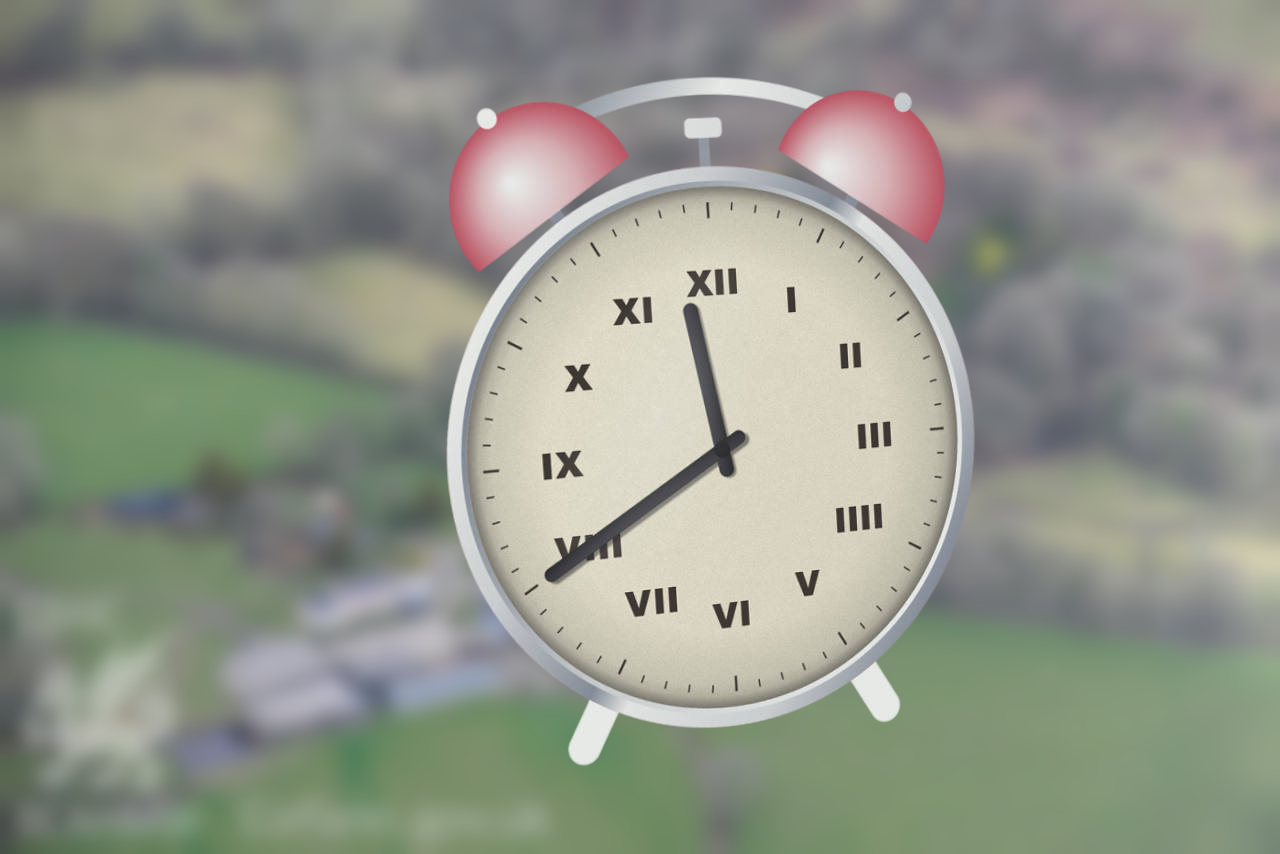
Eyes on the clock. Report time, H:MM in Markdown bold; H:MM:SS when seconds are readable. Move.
**11:40**
